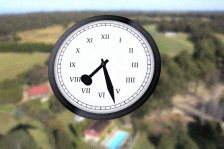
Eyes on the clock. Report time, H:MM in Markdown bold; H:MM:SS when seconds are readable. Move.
**7:27**
